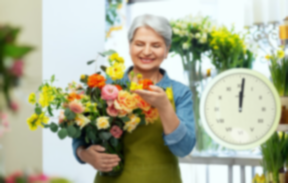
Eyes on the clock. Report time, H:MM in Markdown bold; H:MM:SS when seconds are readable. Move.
**12:01**
